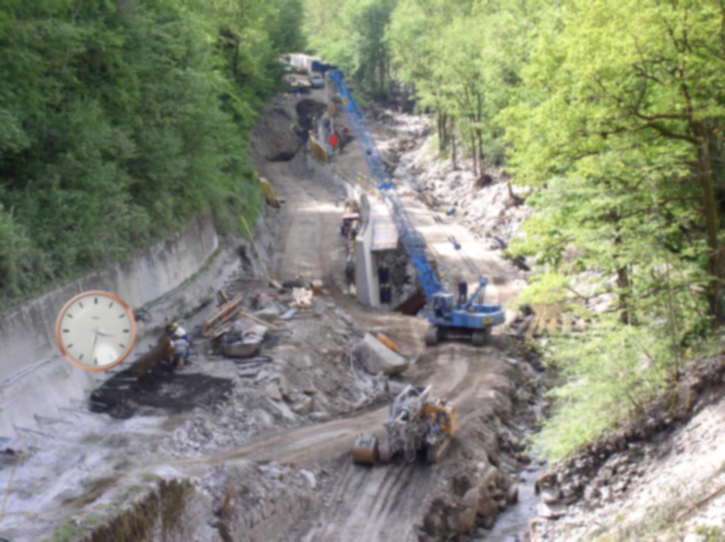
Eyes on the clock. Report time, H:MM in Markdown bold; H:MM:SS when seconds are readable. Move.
**3:32**
